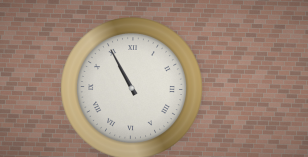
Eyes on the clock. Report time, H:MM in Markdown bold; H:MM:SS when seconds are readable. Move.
**10:55**
